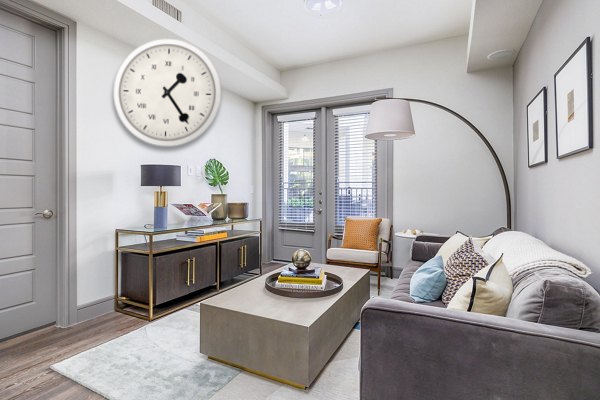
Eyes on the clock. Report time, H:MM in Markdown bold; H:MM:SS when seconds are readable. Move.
**1:24**
